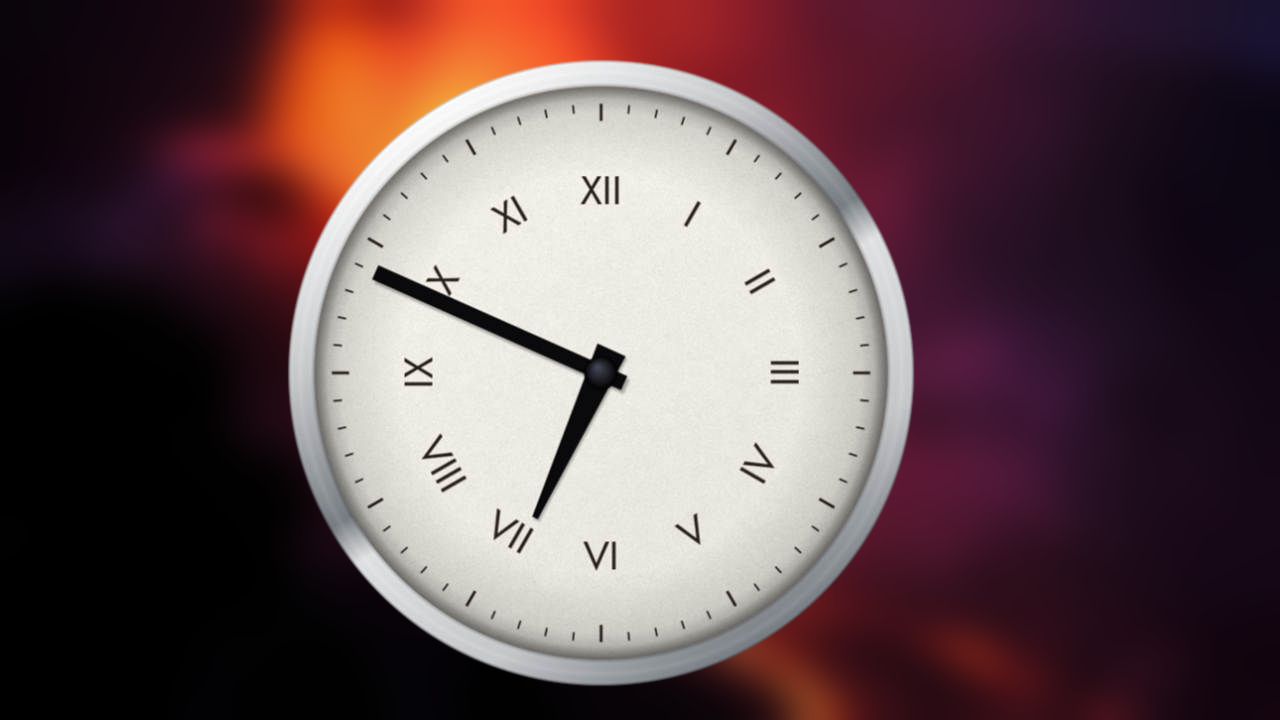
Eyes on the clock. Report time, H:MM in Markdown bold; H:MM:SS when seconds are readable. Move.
**6:49**
